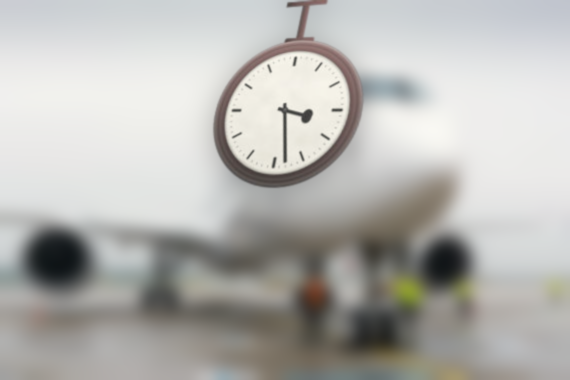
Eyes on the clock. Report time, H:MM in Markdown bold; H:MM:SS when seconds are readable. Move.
**3:28**
